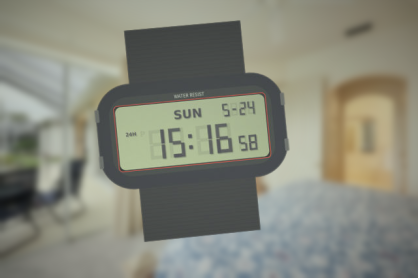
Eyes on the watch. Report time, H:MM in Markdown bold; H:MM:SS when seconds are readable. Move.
**15:16:58**
